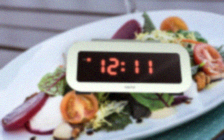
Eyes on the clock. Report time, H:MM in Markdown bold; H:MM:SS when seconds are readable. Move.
**12:11**
